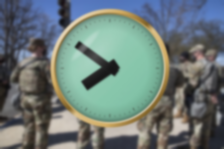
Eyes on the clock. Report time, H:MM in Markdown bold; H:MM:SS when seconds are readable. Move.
**7:51**
